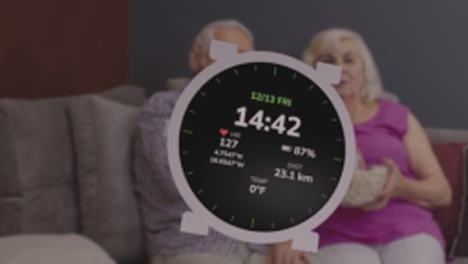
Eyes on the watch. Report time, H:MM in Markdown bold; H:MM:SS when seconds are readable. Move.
**14:42**
